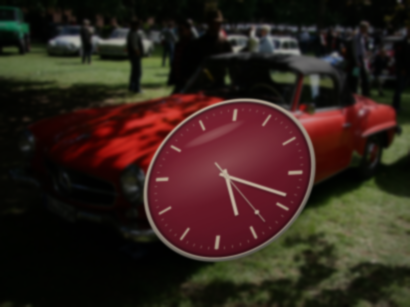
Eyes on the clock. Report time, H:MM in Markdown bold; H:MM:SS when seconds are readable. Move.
**5:18:23**
